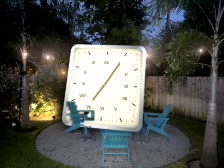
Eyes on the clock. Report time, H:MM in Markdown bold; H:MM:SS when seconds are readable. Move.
**7:05**
